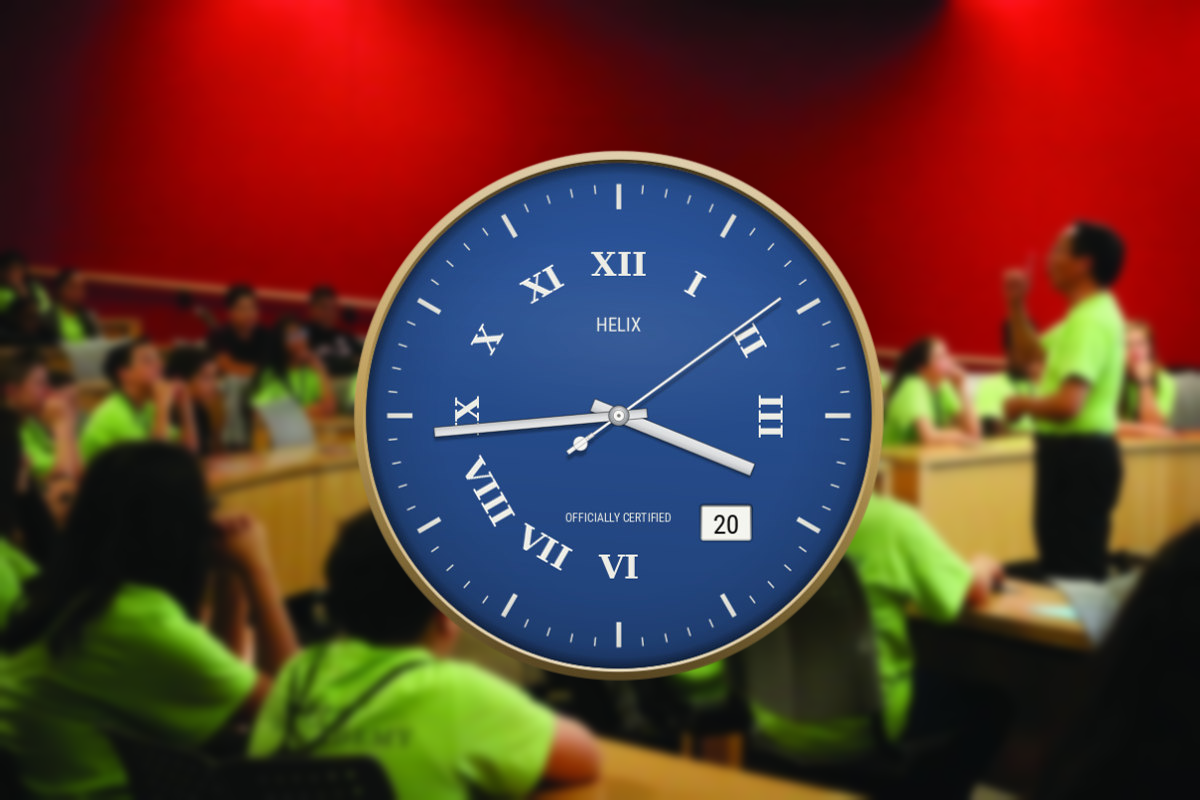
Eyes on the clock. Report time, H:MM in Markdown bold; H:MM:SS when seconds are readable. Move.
**3:44:09**
